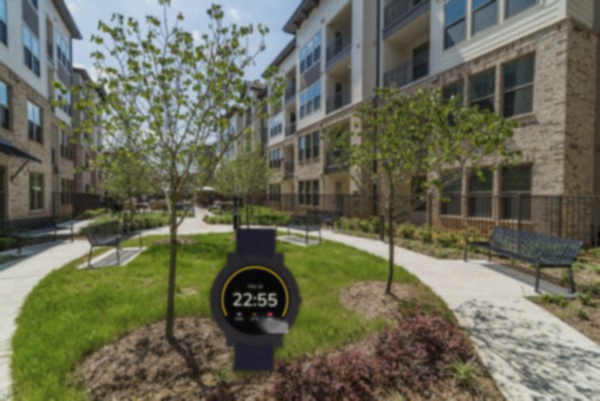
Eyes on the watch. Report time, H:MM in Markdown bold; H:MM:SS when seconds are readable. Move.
**22:55**
